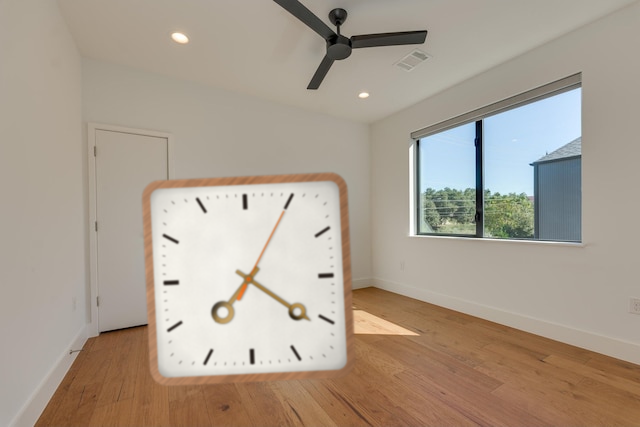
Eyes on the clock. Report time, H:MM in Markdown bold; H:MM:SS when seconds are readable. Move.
**7:21:05**
